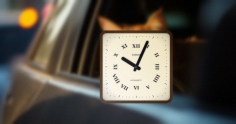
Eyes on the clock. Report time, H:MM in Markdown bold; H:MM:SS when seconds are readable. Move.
**10:04**
